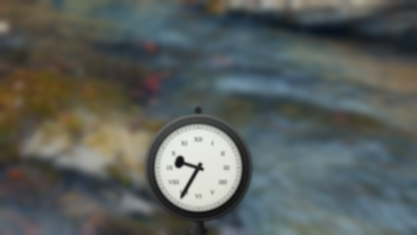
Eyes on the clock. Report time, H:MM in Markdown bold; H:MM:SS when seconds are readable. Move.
**9:35**
